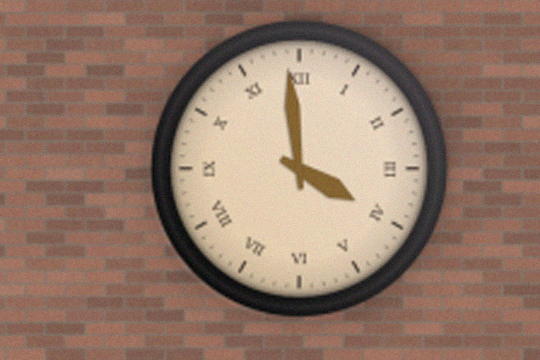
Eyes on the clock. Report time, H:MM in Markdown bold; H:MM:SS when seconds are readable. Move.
**3:59**
